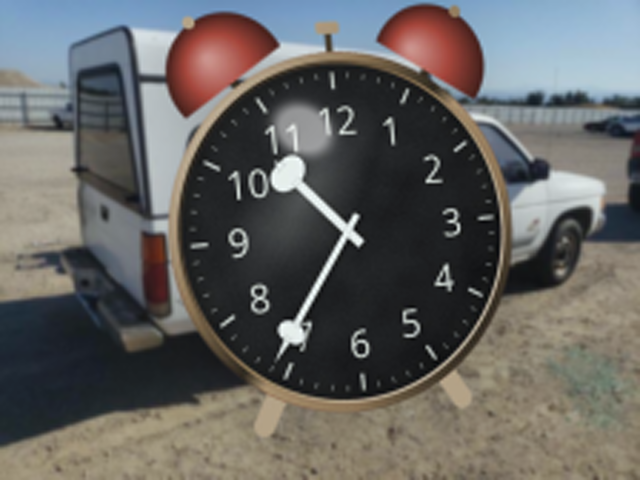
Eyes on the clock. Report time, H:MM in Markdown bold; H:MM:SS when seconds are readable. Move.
**10:36**
